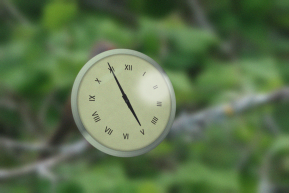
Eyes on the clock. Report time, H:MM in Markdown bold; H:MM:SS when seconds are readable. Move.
**4:55**
